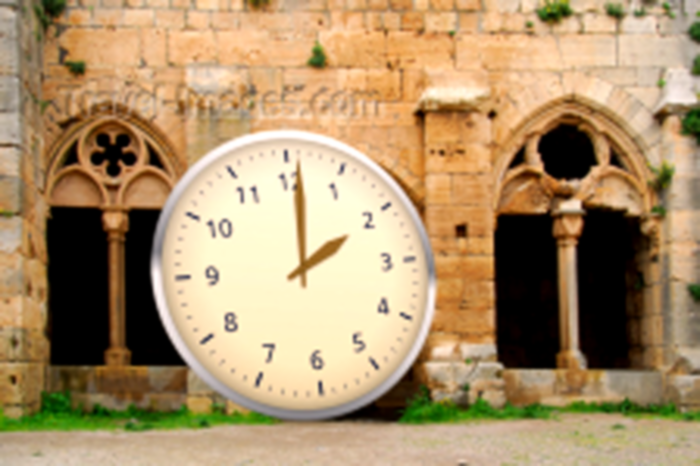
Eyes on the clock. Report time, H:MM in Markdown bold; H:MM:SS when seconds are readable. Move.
**2:01**
